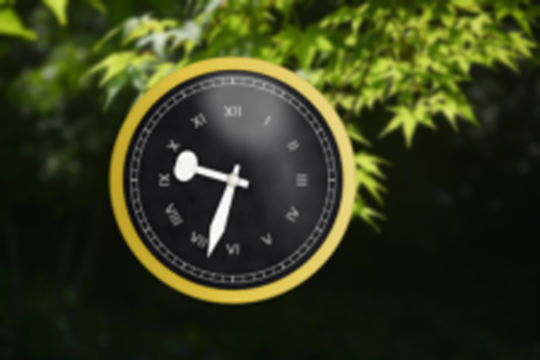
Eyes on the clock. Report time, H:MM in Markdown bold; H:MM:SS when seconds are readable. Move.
**9:33**
